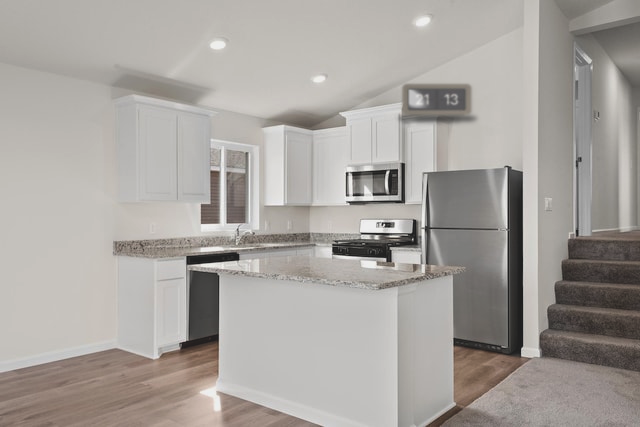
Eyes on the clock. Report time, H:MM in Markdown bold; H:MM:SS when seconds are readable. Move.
**21:13**
